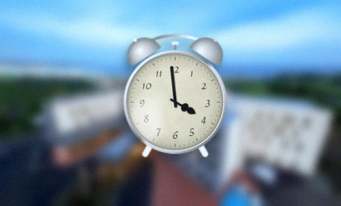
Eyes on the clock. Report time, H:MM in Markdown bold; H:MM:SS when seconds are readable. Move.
**3:59**
